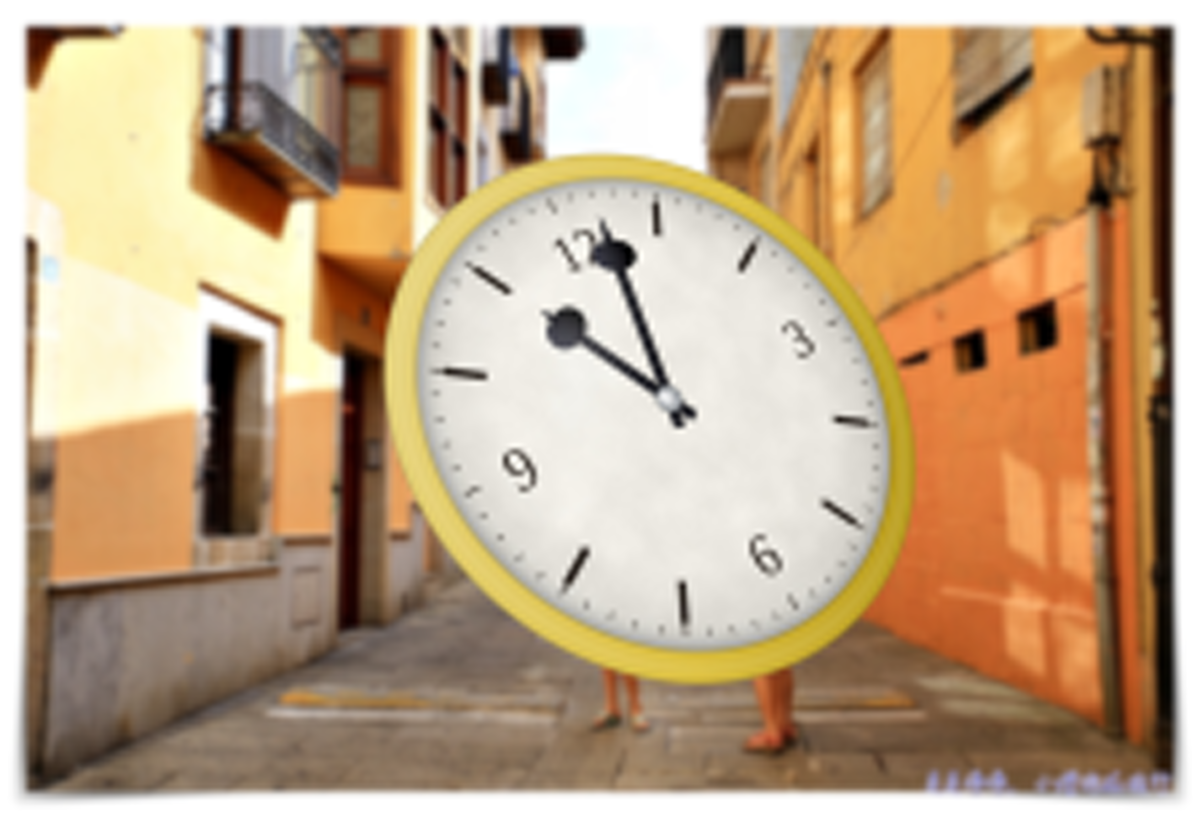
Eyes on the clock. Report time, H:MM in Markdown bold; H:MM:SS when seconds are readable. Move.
**11:02**
